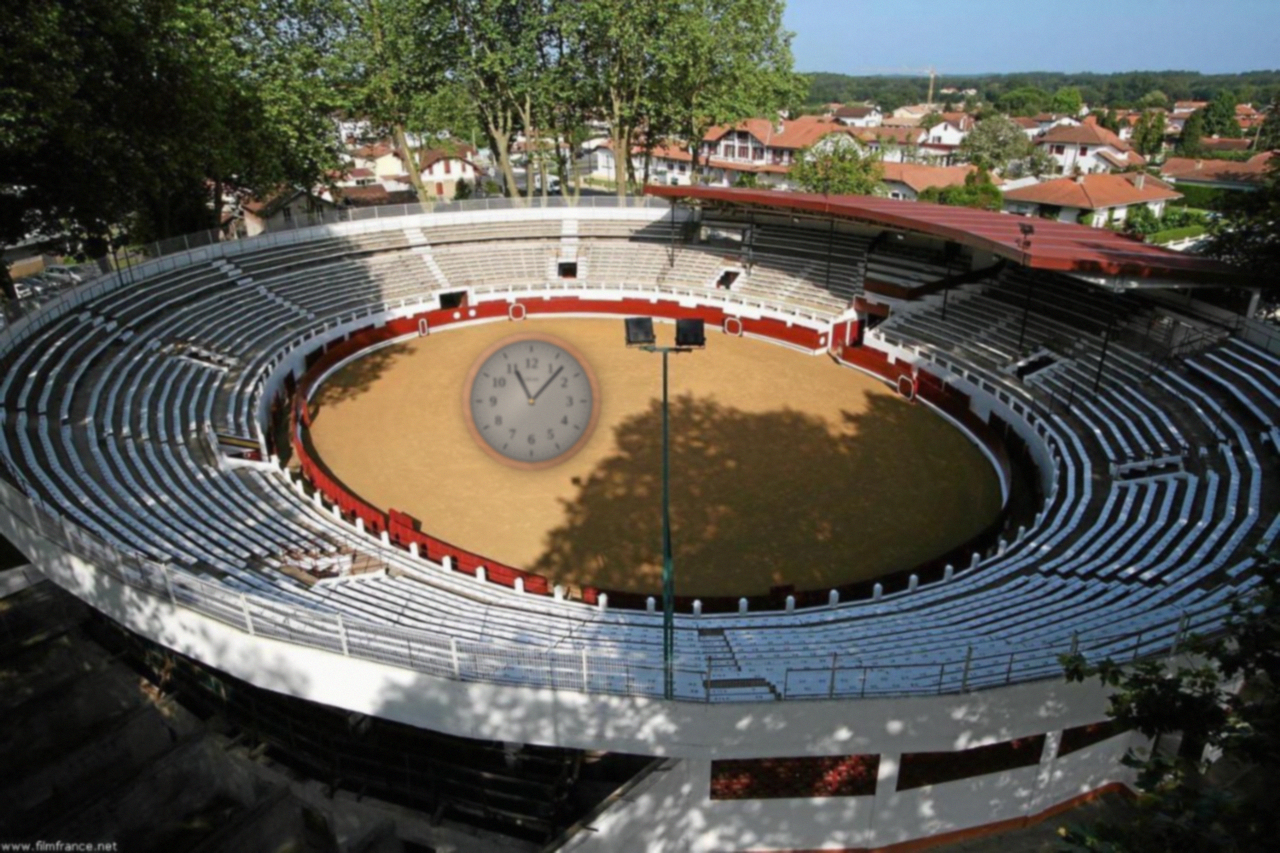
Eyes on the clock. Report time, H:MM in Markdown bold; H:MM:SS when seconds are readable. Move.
**11:07**
